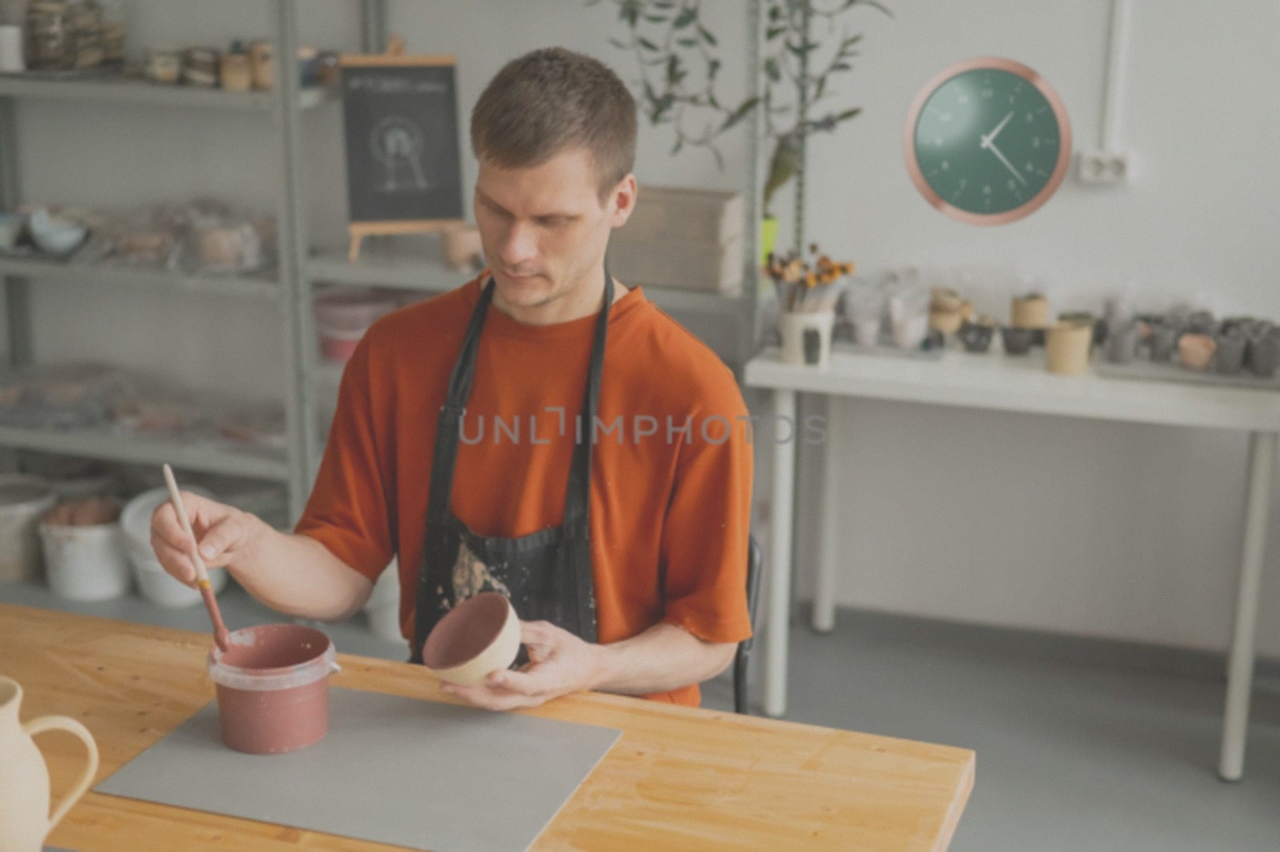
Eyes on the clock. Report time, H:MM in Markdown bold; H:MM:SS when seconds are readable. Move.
**1:23**
